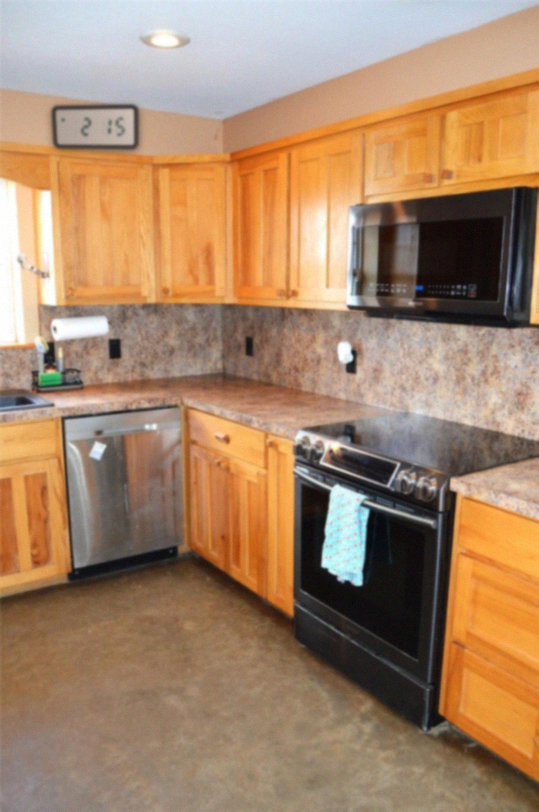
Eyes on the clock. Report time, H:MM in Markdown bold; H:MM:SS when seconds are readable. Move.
**2:15**
